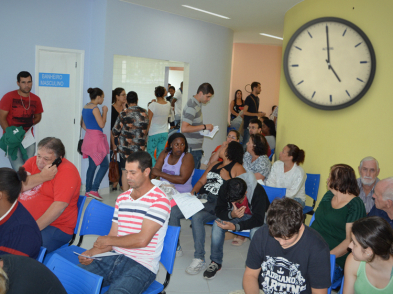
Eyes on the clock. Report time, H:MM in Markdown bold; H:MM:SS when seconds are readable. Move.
**5:00**
